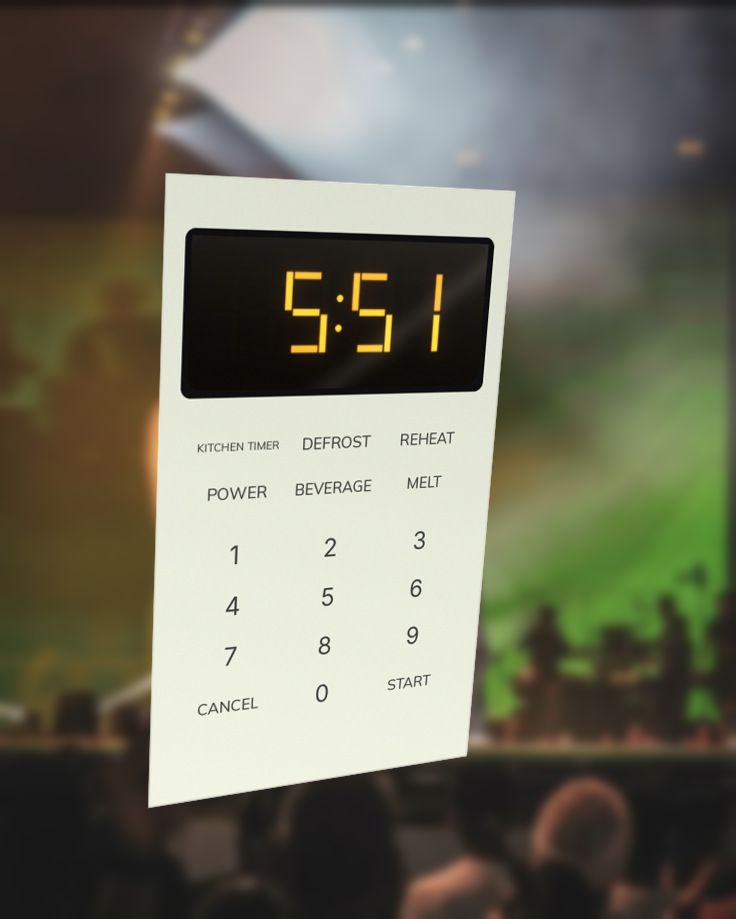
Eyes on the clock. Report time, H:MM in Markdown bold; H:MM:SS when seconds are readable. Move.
**5:51**
